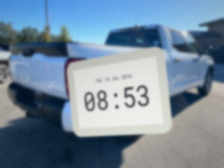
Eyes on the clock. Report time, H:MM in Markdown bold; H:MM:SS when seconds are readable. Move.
**8:53**
